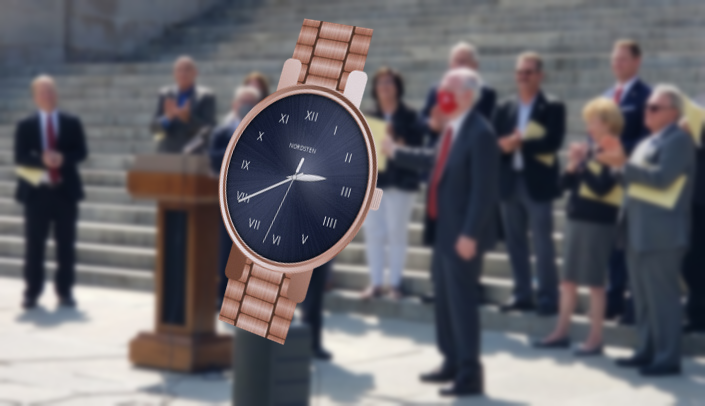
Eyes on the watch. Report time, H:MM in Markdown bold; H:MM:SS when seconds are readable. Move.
**2:39:32**
